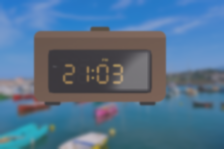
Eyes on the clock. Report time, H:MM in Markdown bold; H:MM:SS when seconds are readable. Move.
**21:03**
